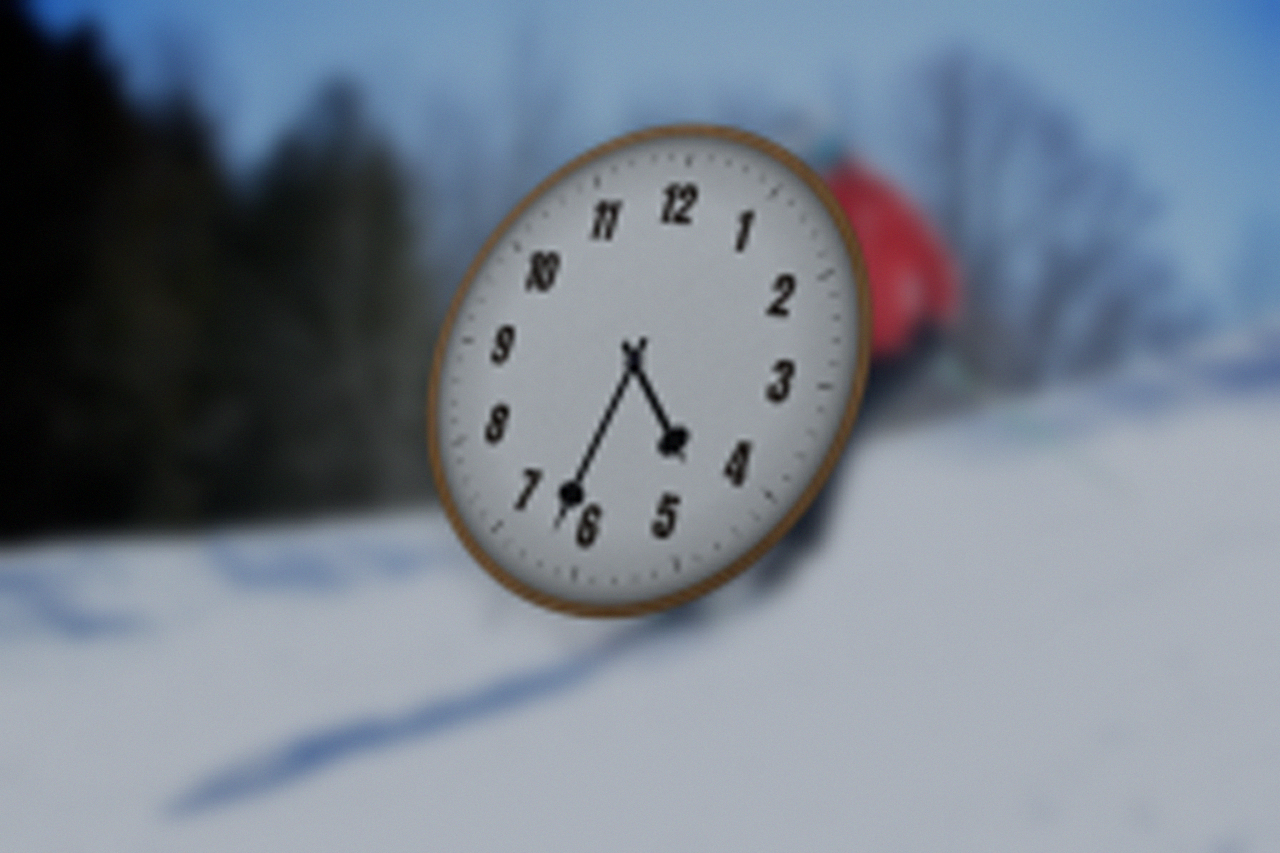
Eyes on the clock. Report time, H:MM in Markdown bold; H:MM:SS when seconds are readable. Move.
**4:32**
